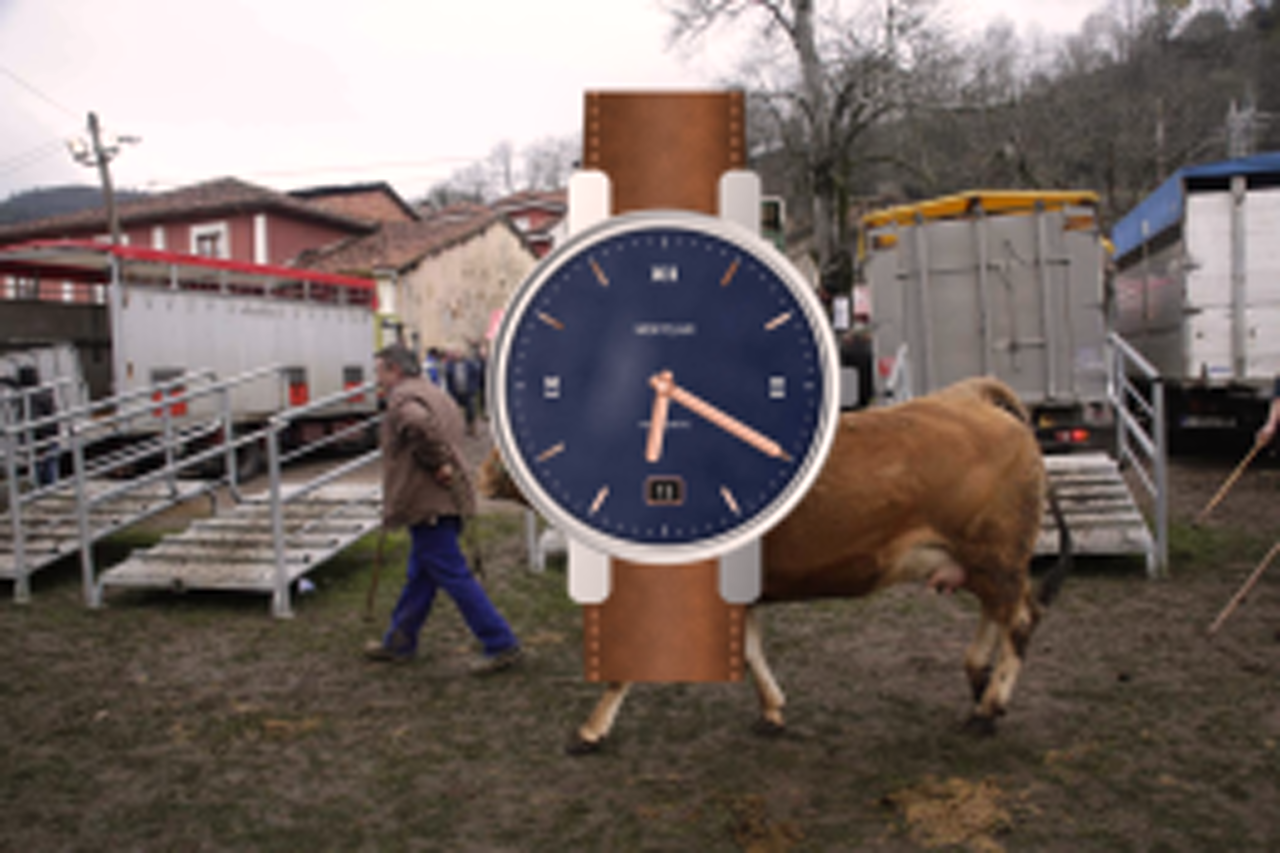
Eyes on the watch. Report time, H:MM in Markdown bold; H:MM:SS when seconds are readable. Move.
**6:20**
